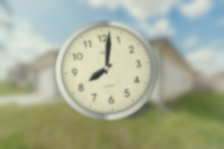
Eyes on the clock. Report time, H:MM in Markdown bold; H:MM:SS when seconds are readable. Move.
**8:02**
